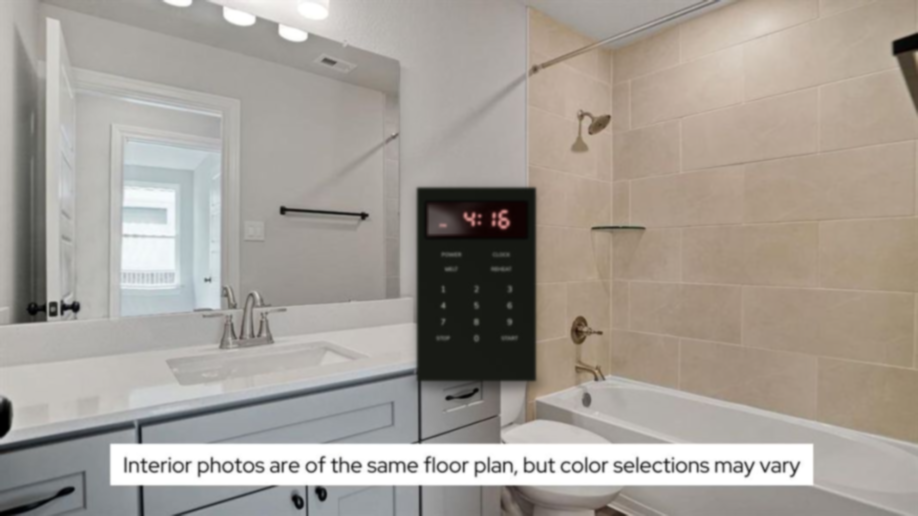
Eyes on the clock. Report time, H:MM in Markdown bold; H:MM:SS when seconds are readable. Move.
**4:16**
